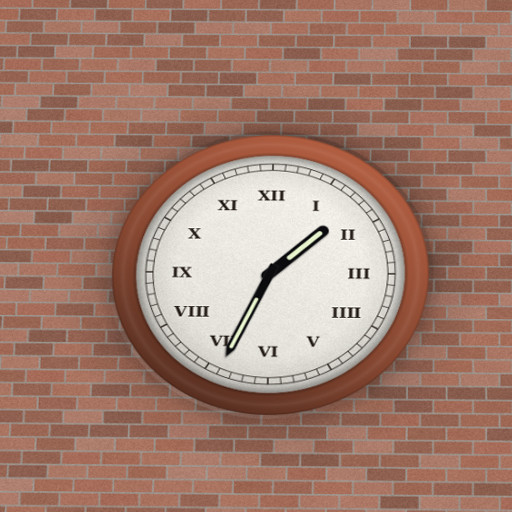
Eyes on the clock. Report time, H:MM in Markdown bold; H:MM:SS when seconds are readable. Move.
**1:34**
